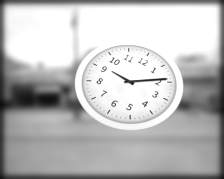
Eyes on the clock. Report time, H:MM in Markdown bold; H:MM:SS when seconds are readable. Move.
**9:09**
